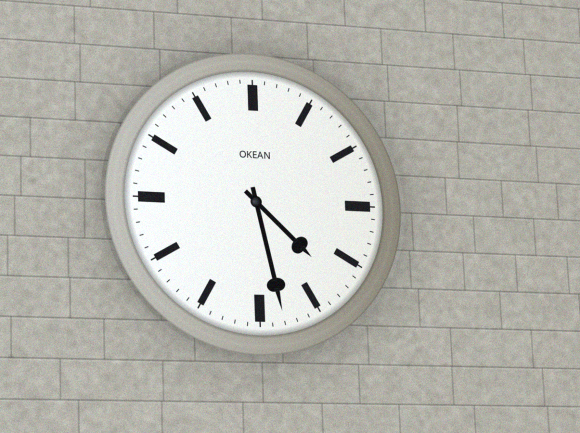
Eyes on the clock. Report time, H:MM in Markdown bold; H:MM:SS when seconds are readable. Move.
**4:28**
